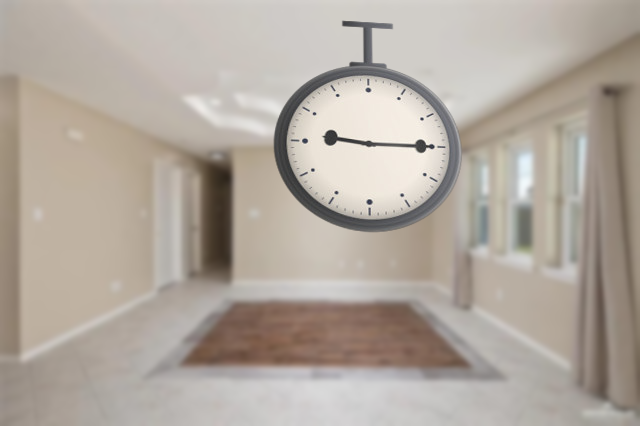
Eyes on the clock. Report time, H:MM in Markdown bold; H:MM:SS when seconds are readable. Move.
**9:15**
